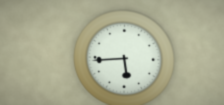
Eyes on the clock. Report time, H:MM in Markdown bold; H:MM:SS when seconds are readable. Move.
**5:44**
